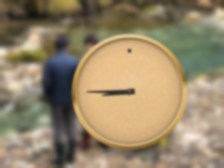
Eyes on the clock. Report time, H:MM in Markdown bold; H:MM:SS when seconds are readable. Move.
**8:45**
